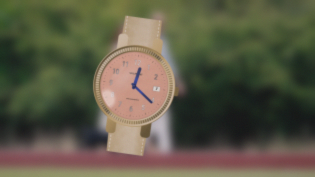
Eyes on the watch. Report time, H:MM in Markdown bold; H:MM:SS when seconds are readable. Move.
**12:21**
